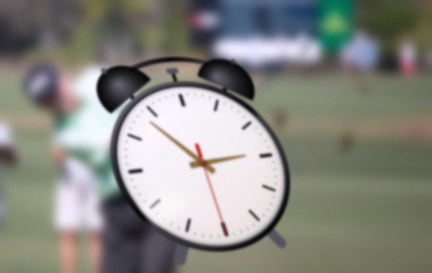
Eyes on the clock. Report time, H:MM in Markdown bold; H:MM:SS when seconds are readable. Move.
**2:53:30**
